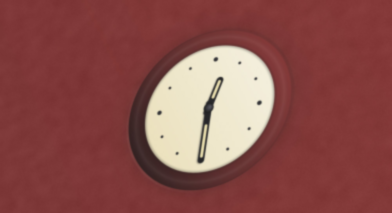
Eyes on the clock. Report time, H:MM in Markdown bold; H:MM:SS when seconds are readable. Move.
**12:30**
